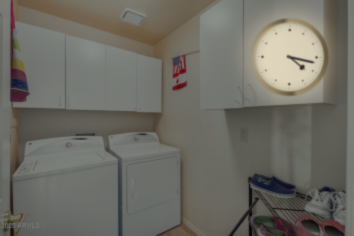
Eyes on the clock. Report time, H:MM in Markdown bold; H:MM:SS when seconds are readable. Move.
**4:17**
